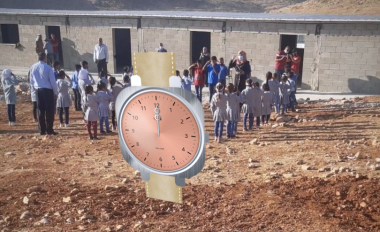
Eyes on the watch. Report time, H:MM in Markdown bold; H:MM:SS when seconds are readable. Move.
**12:00**
